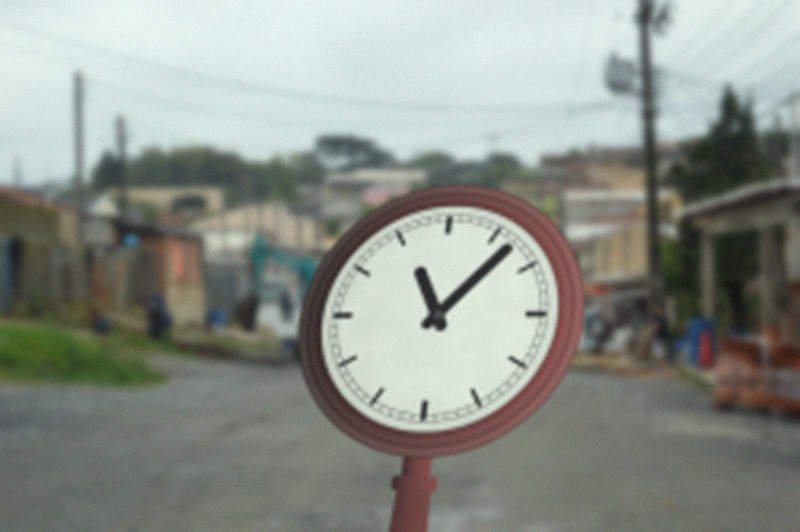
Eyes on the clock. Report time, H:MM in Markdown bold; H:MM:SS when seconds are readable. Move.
**11:07**
